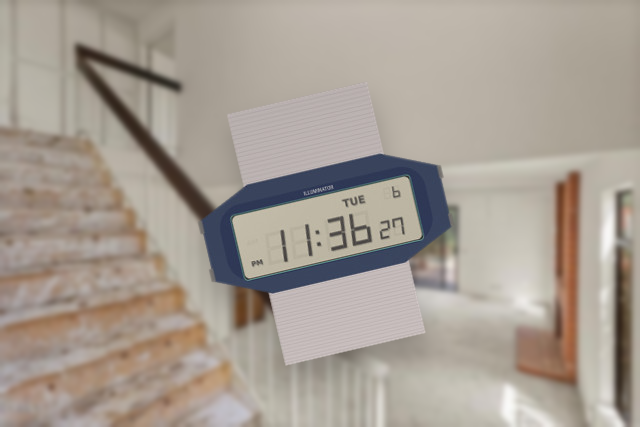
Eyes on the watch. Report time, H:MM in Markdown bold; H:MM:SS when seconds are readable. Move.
**11:36:27**
